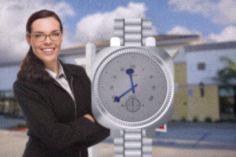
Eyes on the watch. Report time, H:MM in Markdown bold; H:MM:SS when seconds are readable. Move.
**11:39**
